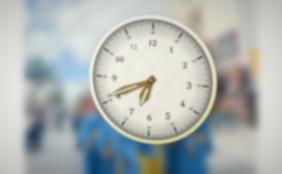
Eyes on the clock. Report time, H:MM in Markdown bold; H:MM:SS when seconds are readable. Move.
**6:41**
